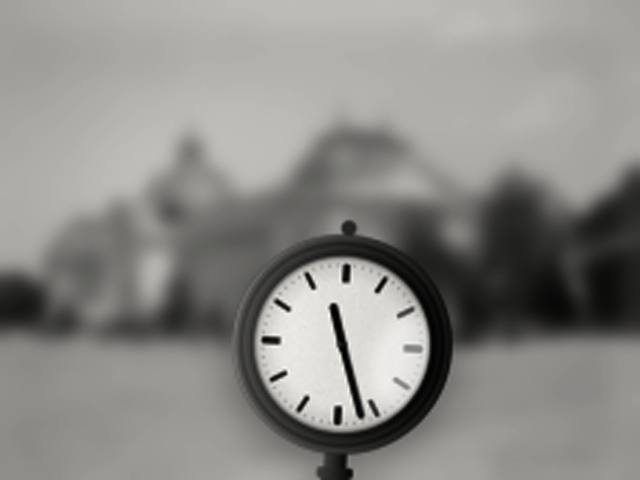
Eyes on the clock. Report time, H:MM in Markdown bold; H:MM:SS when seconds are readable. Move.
**11:27**
